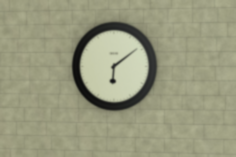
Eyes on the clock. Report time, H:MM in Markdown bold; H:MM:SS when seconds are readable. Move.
**6:09**
